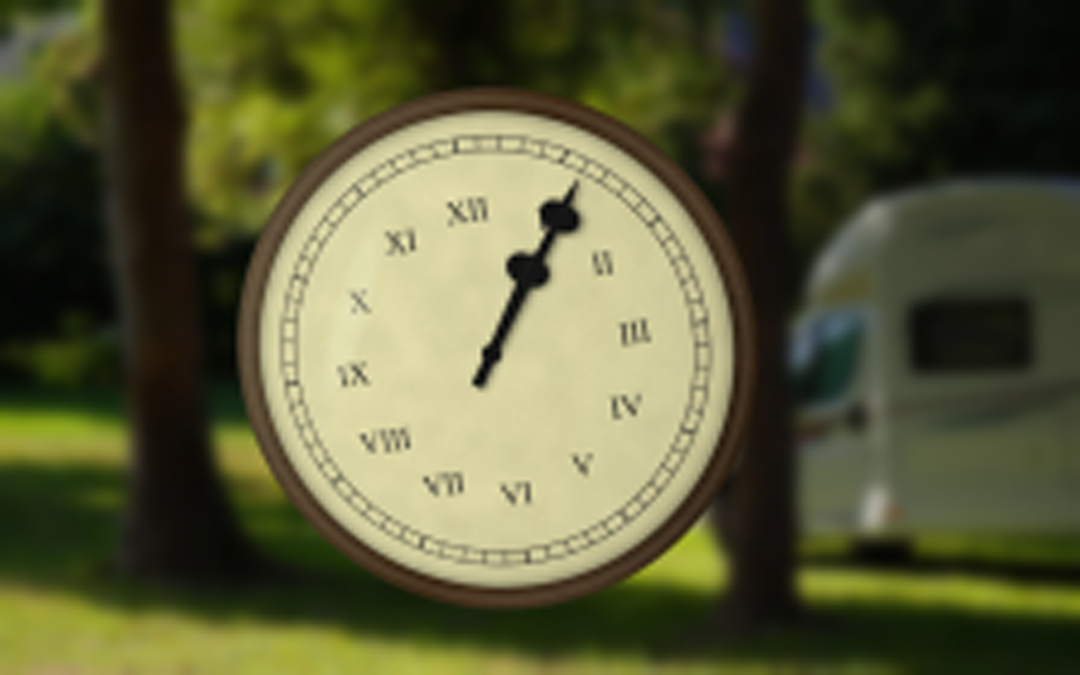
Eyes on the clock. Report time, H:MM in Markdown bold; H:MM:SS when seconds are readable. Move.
**1:06**
